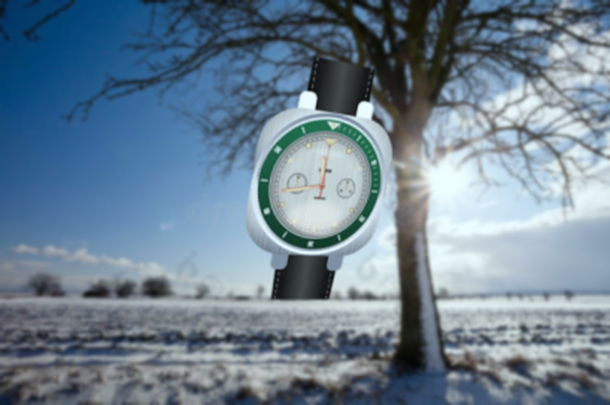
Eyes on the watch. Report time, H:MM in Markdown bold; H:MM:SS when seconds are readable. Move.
**11:43**
